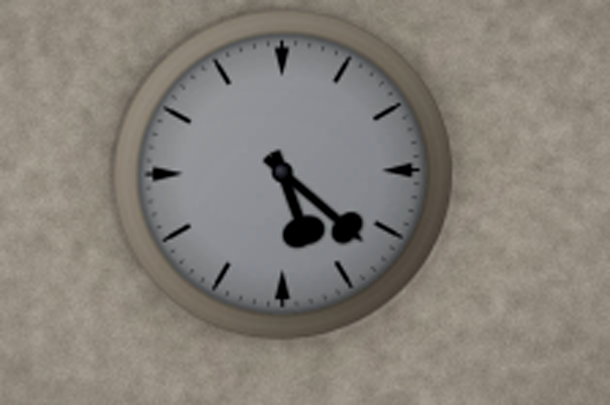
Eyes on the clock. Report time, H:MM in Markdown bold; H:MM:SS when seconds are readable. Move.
**5:22**
